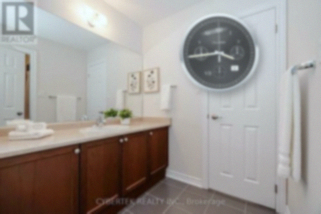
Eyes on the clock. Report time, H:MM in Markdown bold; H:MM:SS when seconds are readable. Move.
**3:44**
